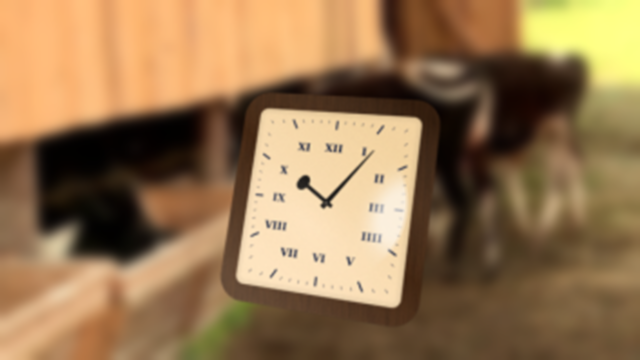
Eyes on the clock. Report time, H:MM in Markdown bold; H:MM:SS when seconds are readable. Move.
**10:06**
